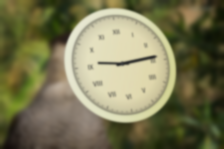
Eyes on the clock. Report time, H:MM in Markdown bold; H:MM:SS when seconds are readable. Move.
**9:14**
